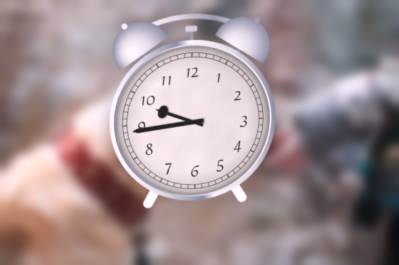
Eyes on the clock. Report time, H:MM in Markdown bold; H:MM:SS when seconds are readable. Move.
**9:44**
